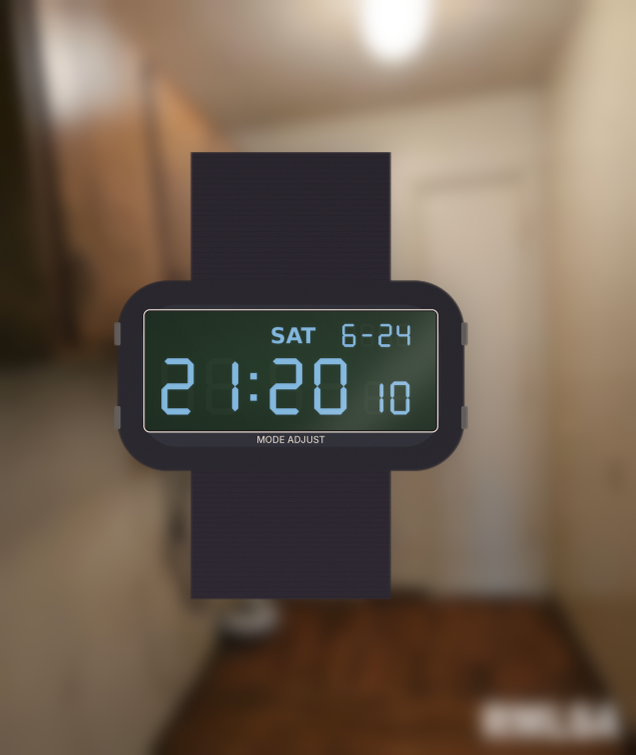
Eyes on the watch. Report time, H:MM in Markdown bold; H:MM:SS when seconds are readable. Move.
**21:20:10**
